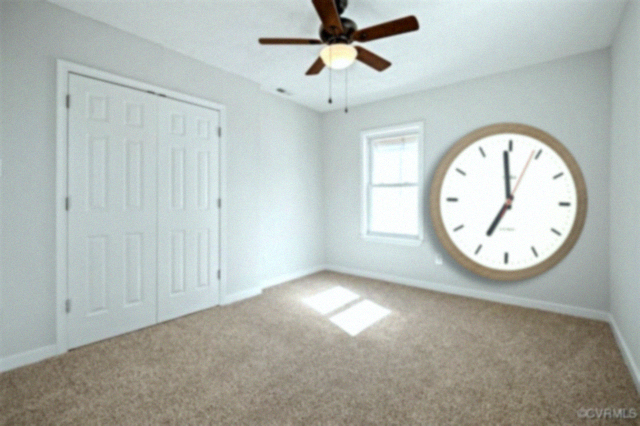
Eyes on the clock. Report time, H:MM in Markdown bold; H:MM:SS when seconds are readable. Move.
**6:59:04**
